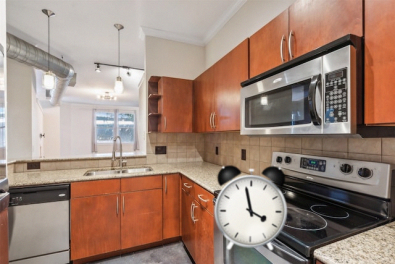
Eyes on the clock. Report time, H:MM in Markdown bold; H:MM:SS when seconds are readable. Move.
**3:58**
